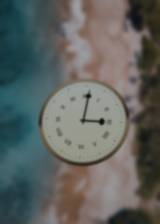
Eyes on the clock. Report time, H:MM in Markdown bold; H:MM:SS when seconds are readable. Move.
**3:01**
